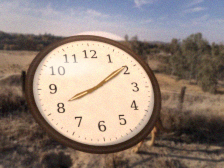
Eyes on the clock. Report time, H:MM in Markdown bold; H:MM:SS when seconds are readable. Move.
**8:09**
